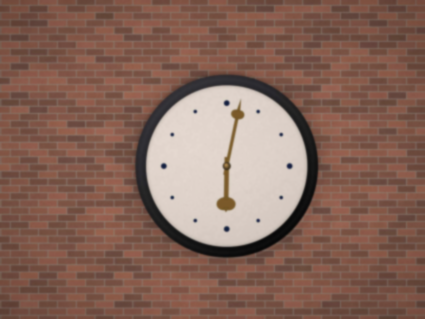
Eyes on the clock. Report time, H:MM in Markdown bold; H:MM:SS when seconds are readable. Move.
**6:02**
